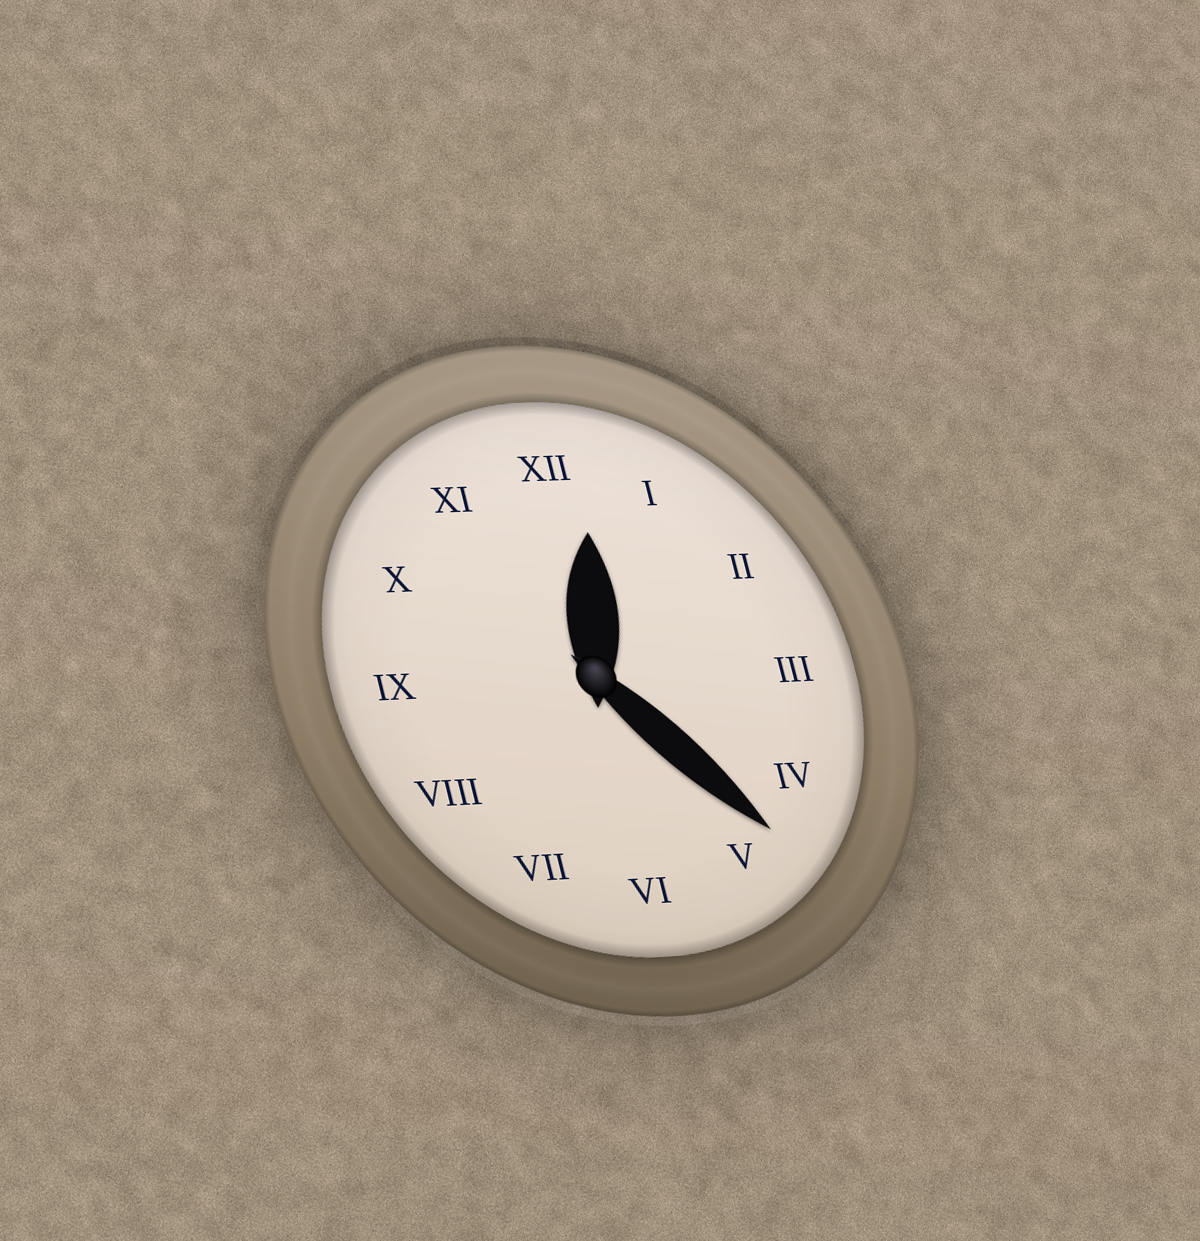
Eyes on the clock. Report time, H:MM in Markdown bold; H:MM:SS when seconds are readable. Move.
**12:23**
